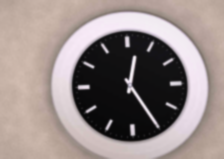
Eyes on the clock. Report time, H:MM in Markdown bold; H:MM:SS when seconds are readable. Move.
**12:25**
